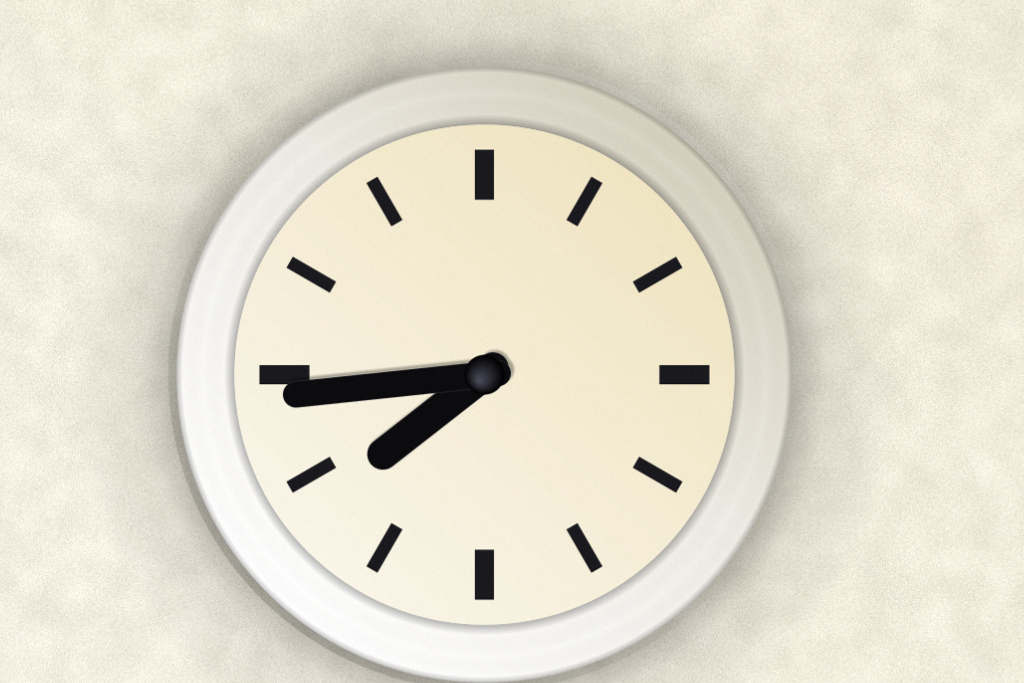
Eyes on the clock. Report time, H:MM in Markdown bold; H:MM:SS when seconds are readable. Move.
**7:44**
